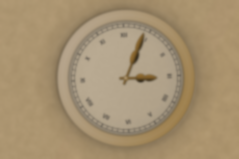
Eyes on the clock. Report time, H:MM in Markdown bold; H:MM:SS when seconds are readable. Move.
**3:04**
